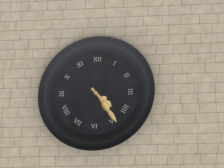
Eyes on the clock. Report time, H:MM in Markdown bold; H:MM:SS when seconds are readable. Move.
**4:24**
